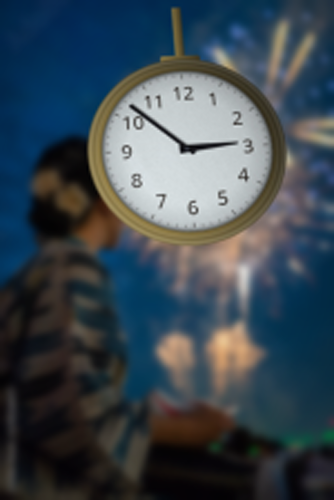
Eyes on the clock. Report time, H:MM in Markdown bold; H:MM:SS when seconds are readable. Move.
**2:52**
